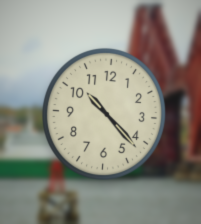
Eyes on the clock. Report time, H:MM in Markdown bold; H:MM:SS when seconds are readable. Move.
**10:22**
